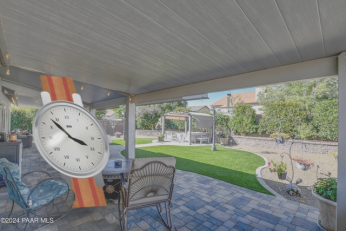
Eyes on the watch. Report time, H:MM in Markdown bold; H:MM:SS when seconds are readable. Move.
**3:53**
